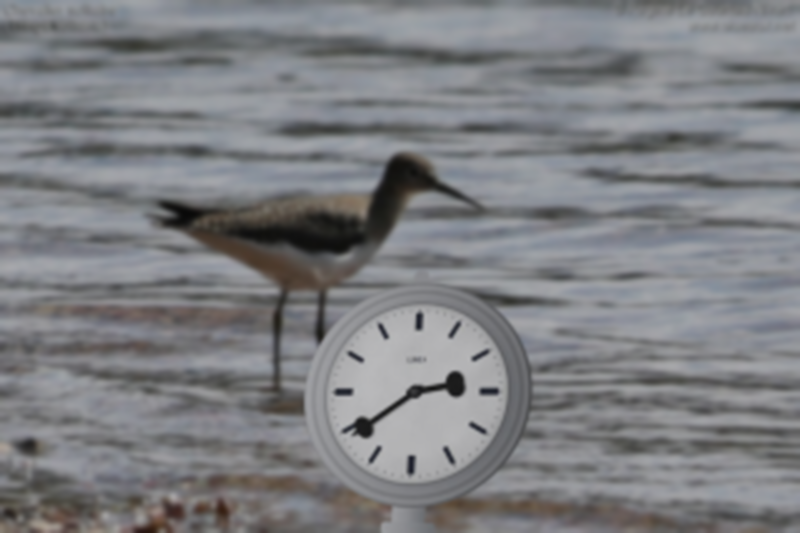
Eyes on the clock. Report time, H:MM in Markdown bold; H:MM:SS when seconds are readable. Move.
**2:39**
